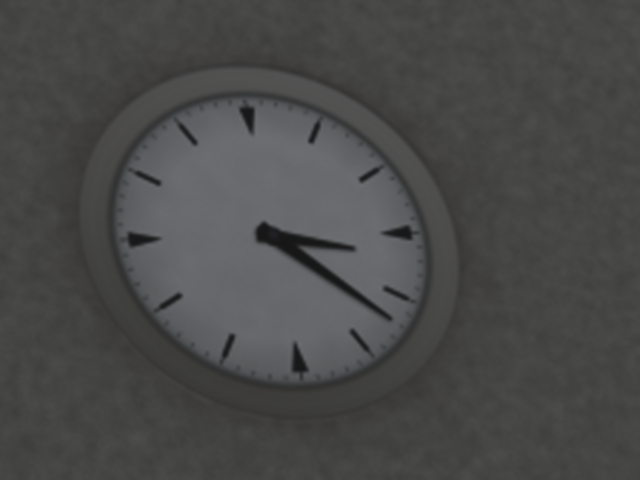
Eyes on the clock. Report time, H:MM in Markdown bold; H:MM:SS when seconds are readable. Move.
**3:22**
